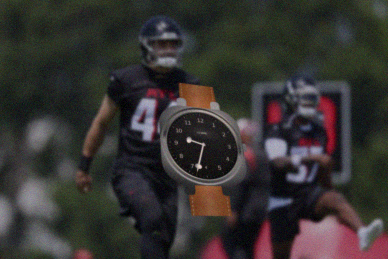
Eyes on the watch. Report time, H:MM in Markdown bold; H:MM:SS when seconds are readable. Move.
**9:33**
